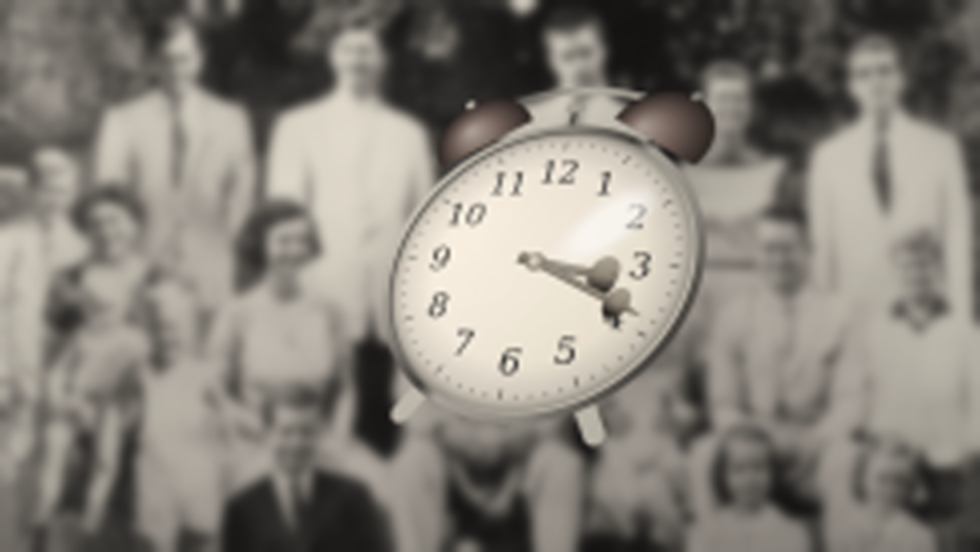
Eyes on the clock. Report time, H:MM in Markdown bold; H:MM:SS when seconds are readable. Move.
**3:19**
